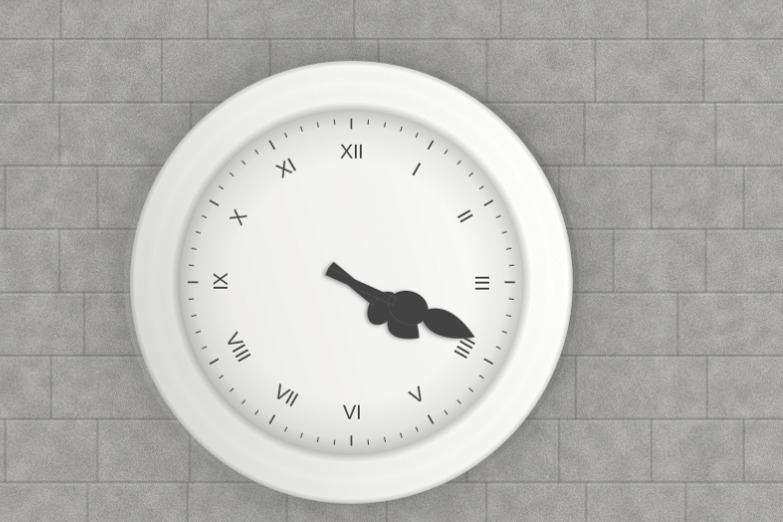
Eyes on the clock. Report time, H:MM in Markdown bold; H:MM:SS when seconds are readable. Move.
**4:19**
